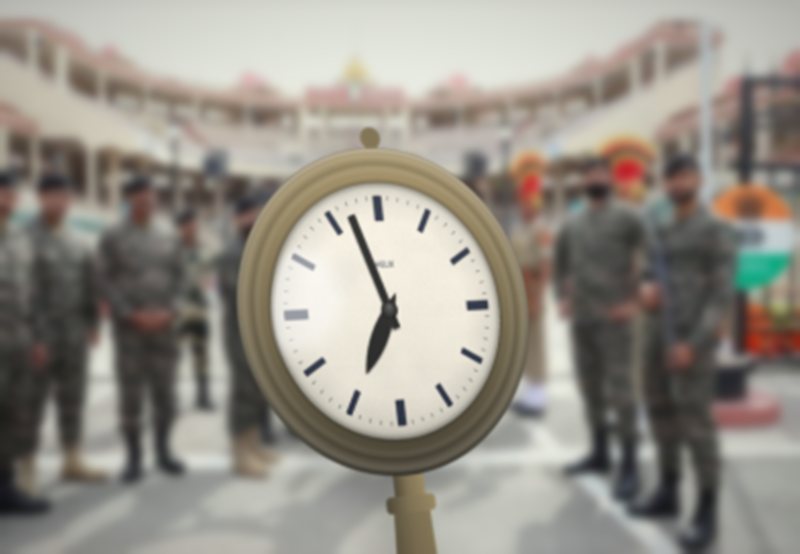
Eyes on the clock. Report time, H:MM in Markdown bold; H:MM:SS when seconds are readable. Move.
**6:57**
